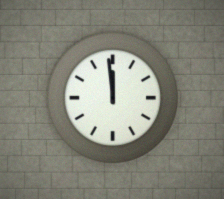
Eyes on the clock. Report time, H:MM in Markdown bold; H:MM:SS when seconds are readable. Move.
**11:59**
